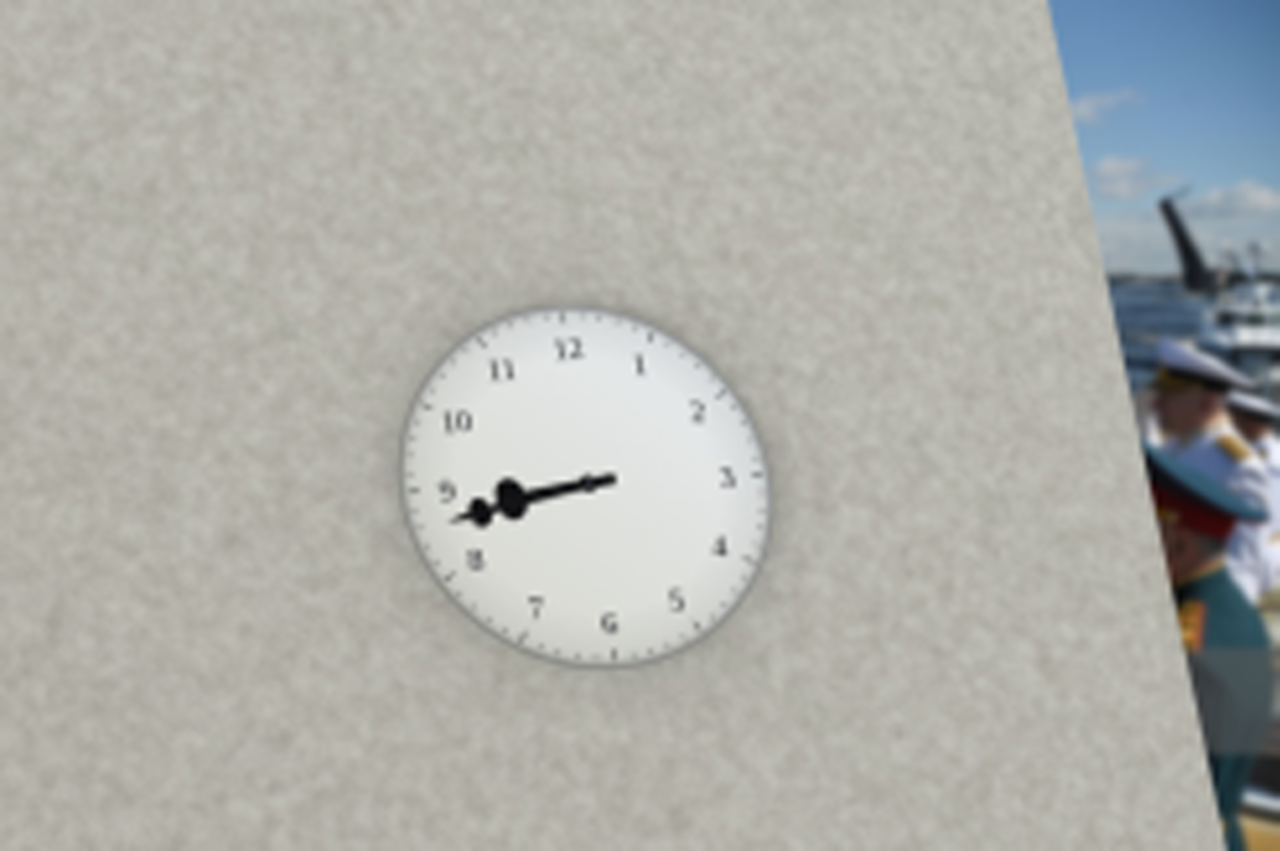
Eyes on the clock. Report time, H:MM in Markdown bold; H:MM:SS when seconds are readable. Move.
**8:43**
